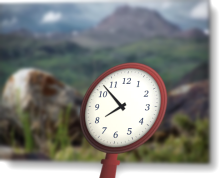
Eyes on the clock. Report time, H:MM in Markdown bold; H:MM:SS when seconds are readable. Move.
**7:52**
